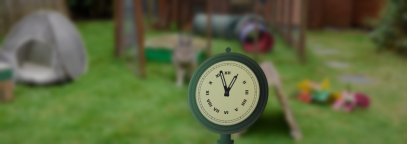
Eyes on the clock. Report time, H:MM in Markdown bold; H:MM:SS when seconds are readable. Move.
**12:57**
